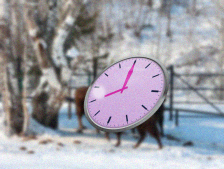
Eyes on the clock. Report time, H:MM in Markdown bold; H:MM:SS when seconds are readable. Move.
**8:00**
